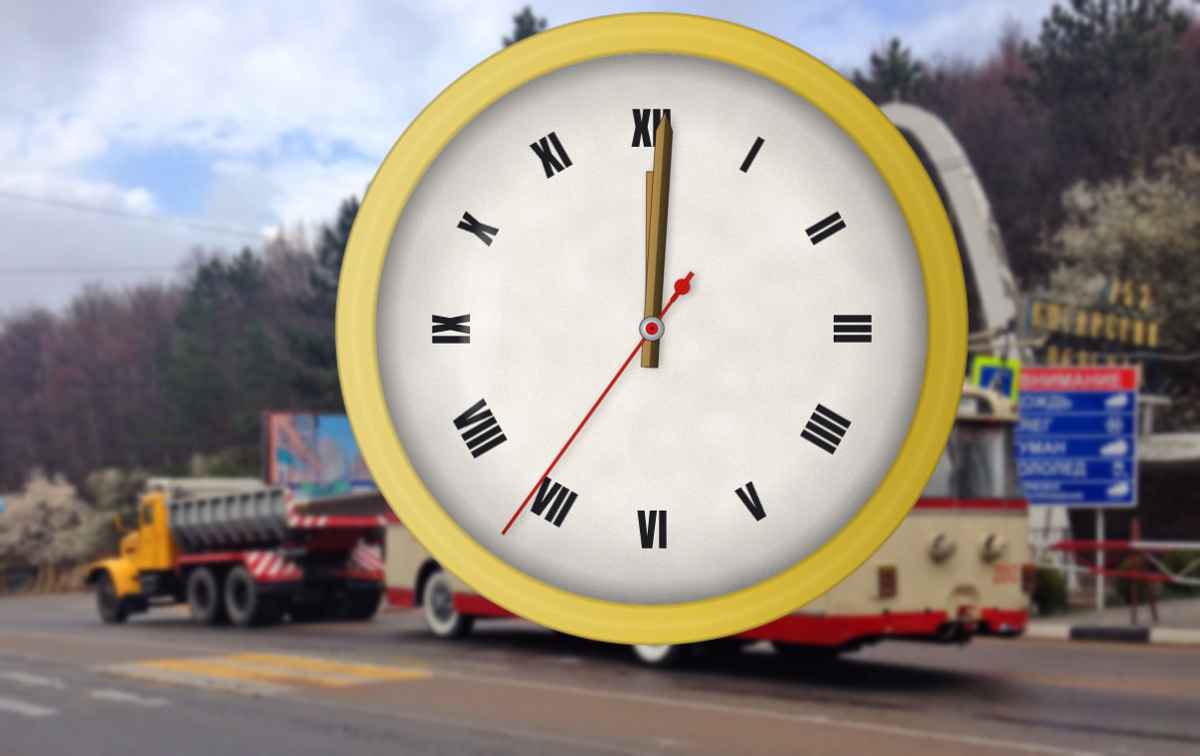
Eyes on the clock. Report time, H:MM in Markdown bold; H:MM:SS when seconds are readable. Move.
**12:00:36**
